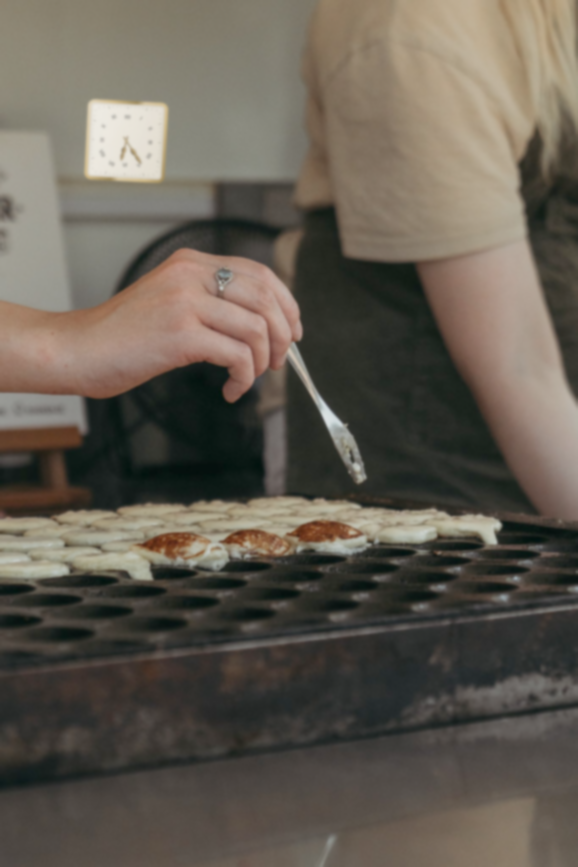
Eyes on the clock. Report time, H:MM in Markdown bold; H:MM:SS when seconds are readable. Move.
**6:24**
